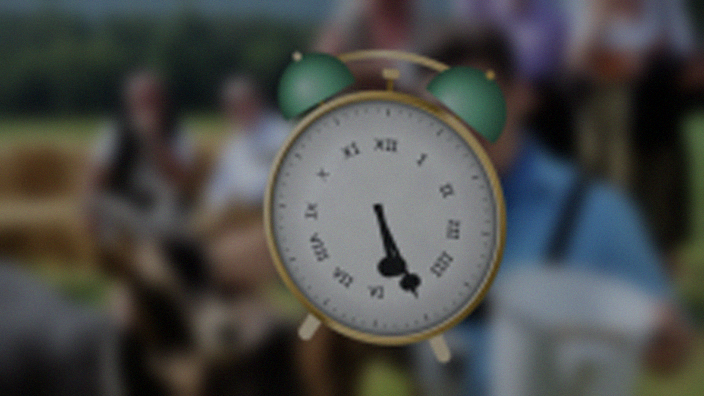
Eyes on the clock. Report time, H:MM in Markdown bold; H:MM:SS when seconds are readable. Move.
**5:25**
